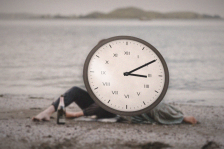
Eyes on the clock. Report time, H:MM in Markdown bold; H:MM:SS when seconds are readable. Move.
**3:10**
